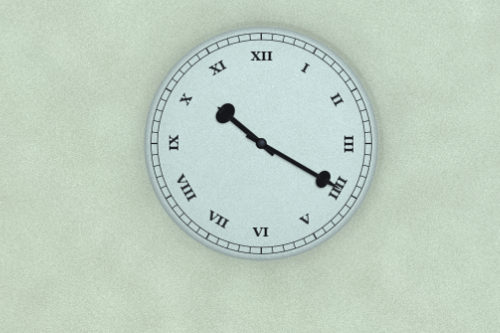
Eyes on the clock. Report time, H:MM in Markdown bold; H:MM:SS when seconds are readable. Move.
**10:20**
